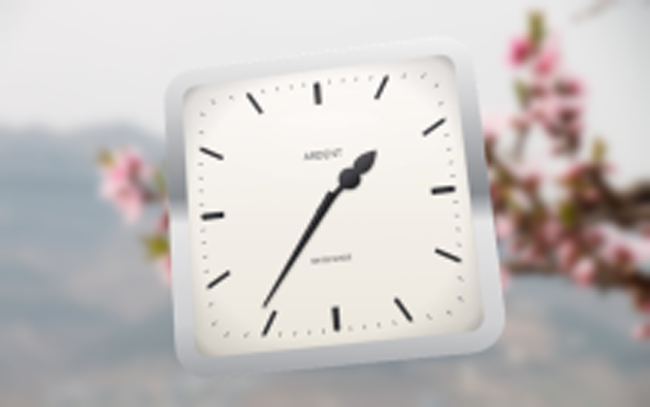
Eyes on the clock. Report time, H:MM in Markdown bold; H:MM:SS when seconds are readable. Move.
**1:36**
